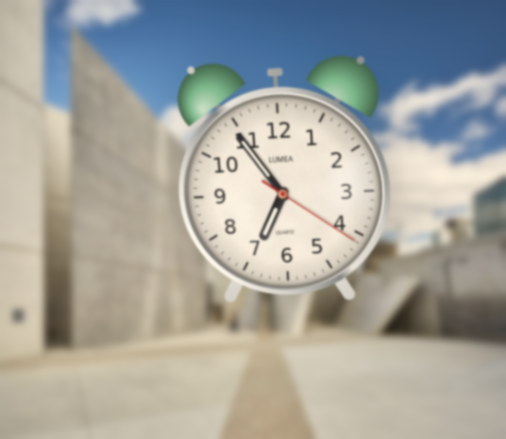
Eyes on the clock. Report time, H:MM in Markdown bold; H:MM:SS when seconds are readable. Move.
**6:54:21**
